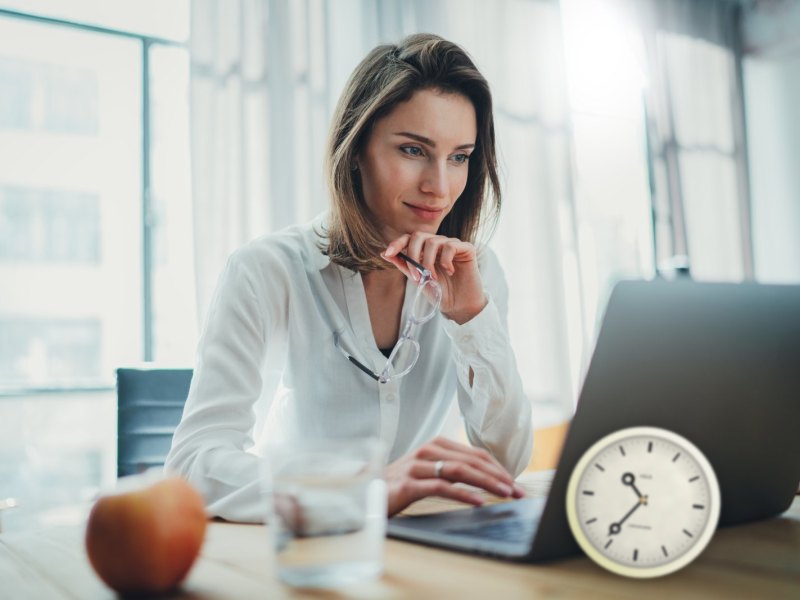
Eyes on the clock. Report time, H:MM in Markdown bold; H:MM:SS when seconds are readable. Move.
**10:36**
